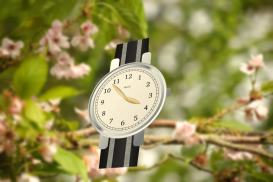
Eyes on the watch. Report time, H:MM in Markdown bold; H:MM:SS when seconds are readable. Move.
**3:53**
